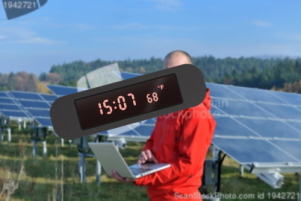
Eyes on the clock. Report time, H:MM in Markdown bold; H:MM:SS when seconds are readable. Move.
**15:07**
